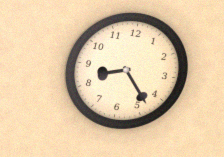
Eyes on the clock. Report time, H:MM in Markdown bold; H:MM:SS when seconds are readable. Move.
**8:23**
